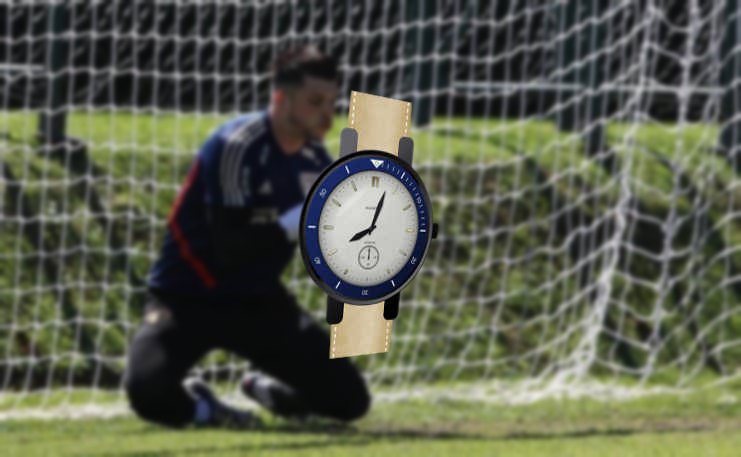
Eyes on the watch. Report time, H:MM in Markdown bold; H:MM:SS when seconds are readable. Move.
**8:03**
